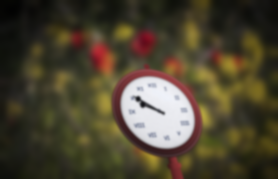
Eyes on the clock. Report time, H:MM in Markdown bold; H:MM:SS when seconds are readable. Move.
**9:51**
